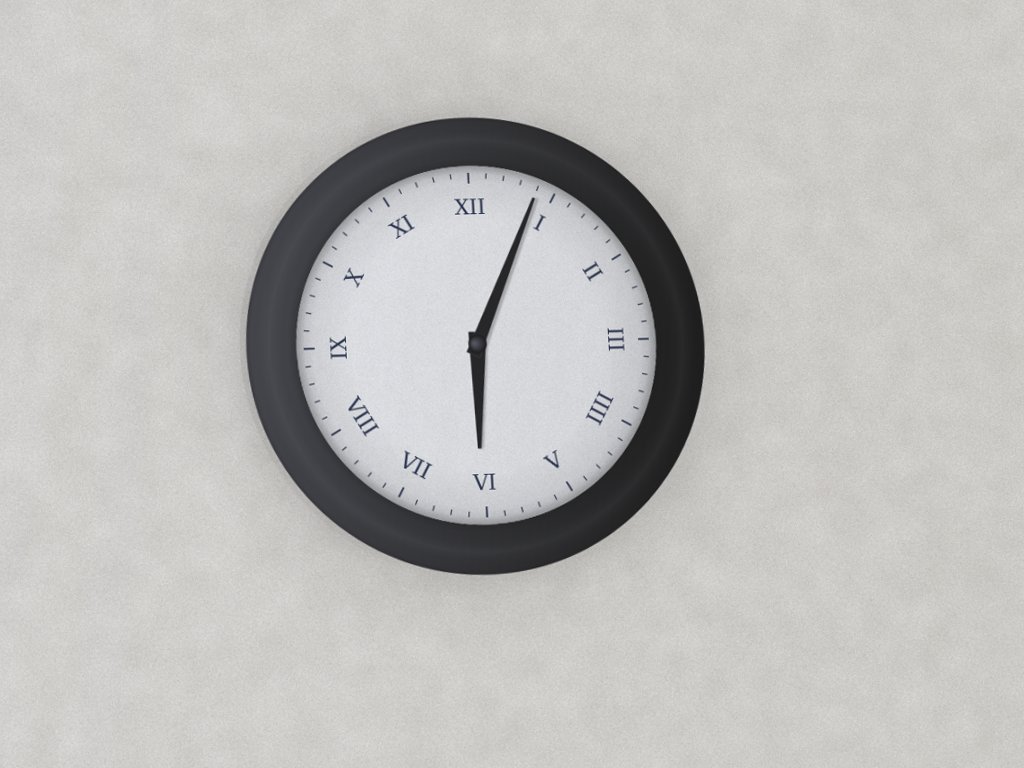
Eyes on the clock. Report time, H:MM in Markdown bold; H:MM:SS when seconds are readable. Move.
**6:04**
